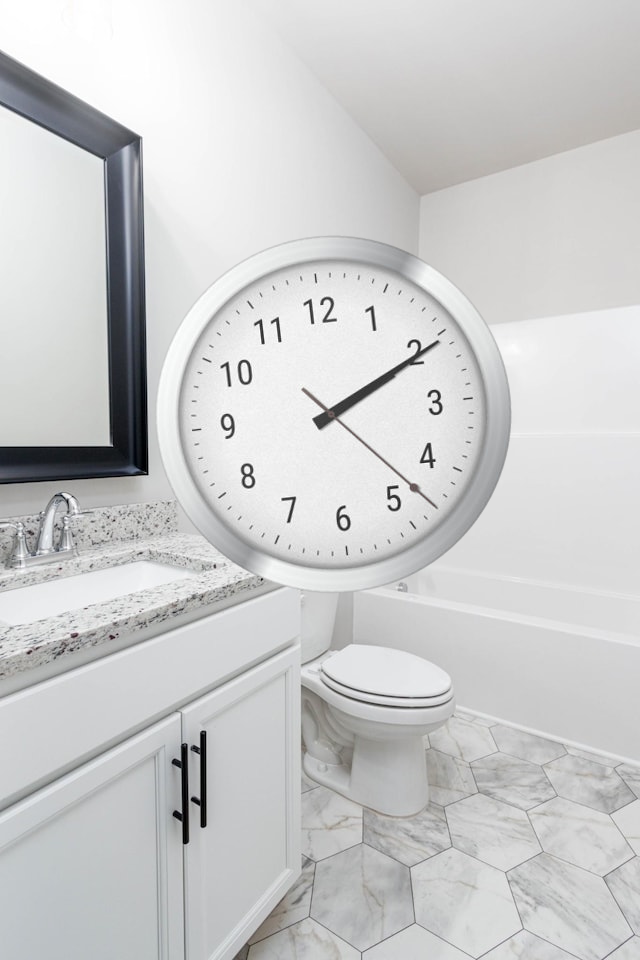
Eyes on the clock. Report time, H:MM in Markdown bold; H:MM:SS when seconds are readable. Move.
**2:10:23**
